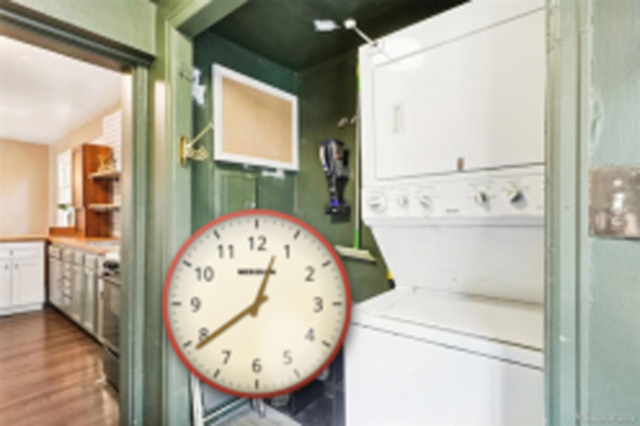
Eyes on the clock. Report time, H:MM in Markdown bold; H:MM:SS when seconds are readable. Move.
**12:39**
